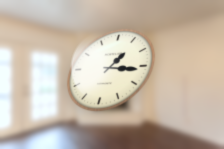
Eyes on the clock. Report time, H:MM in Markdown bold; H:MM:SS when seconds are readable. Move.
**1:16**
